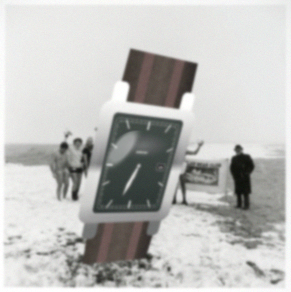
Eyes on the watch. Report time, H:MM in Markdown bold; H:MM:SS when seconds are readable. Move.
**6:33**
